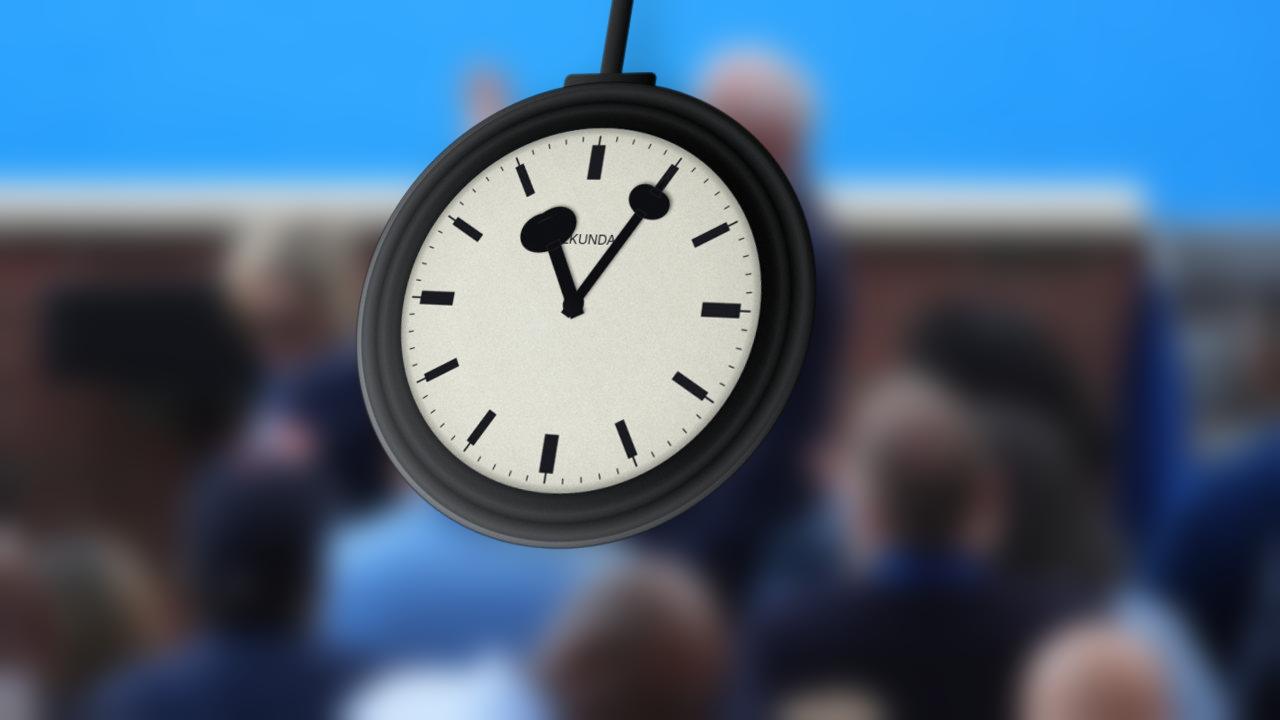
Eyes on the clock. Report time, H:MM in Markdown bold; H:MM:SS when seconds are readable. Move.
**11:05**
